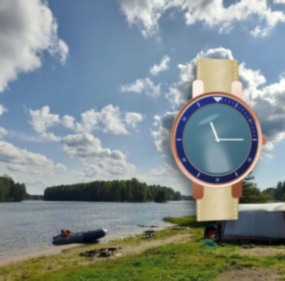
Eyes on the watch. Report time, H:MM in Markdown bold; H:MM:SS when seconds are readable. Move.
**11:15**
